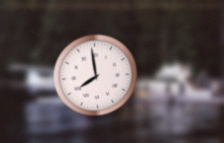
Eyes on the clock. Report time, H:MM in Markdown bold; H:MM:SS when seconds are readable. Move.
**7:59**
